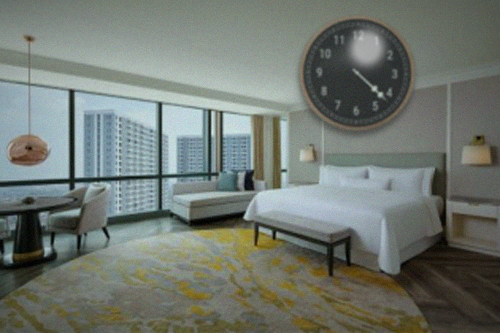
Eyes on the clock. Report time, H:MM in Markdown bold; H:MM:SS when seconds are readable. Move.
**4:22**
